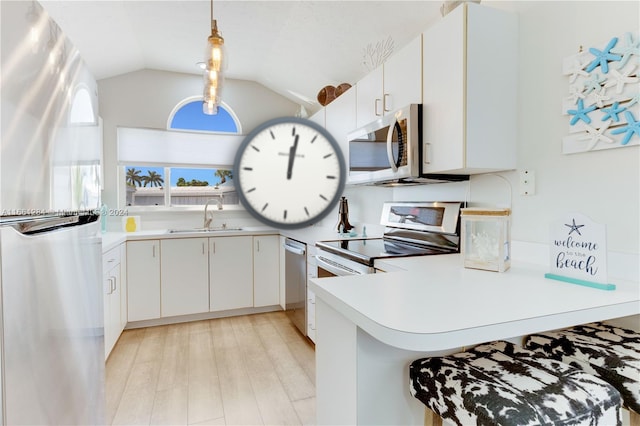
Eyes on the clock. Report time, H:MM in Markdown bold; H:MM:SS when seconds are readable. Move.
**12:01**
